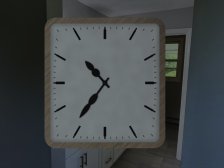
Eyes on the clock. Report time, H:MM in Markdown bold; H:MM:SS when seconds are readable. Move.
**10:36**
